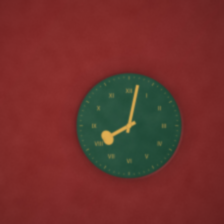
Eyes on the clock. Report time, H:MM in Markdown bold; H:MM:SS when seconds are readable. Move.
**8:02**
